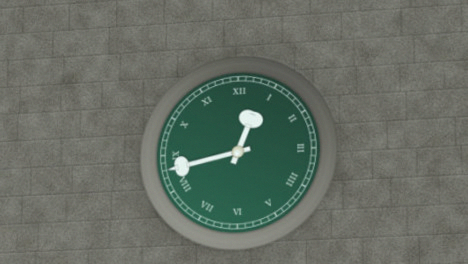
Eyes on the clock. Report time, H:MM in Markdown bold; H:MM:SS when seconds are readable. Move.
**12:43**
